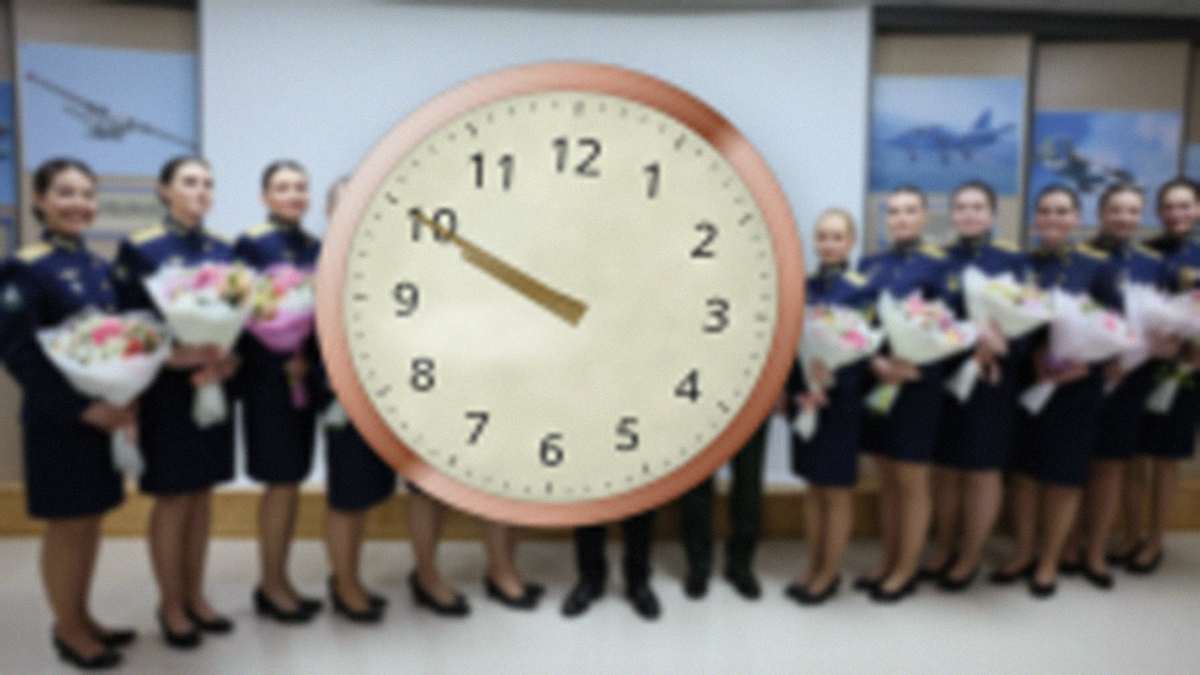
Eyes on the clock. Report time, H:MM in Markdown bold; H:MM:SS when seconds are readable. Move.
**9:50**
